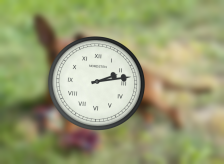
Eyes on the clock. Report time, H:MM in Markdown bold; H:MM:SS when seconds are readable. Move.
**2:13**
